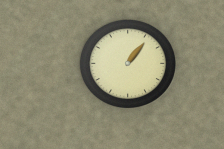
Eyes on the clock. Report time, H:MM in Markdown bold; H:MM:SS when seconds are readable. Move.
**1:06**
